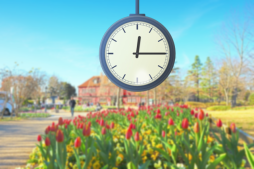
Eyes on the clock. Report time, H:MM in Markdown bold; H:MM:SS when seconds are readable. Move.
**12:15**
